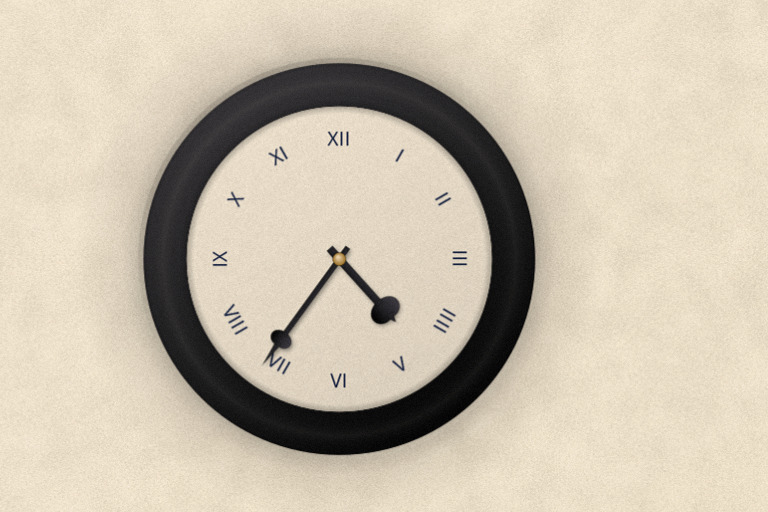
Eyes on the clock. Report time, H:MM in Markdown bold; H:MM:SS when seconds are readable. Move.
**4:36**
